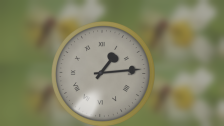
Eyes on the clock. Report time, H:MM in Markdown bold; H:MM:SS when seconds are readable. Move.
**1:14**
